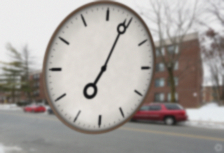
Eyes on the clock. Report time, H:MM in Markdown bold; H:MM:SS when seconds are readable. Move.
**7:04**
